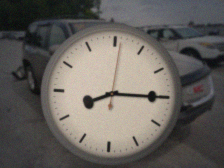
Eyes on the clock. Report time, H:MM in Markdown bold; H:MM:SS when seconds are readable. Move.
**8:15:01**
